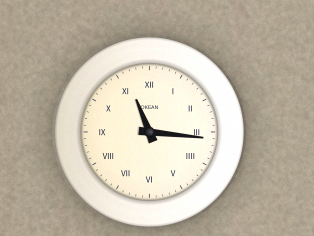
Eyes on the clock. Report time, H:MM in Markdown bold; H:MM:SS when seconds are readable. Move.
**11:16**
